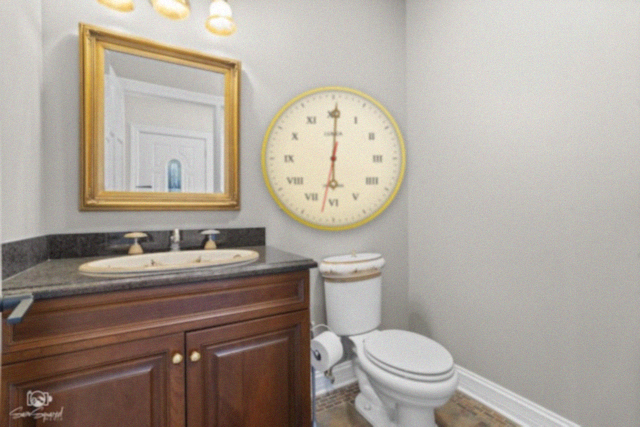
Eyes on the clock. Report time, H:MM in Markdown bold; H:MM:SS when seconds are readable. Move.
**6:00:32**
